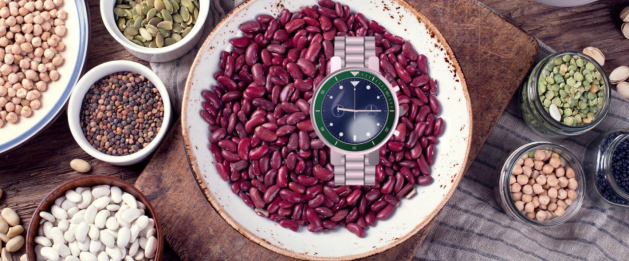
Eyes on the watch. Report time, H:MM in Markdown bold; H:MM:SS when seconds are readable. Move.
**9:15**
